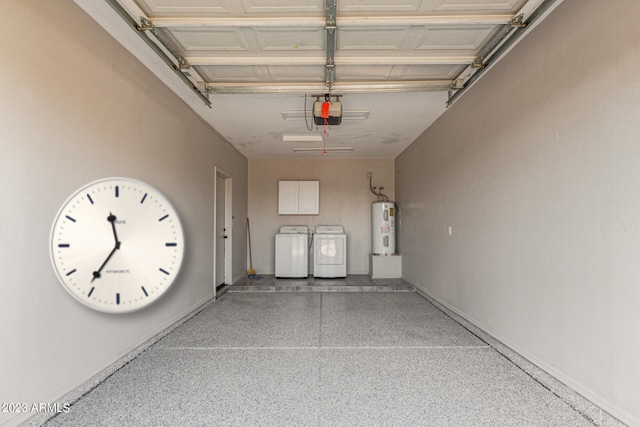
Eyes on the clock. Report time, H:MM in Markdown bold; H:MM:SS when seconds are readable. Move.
**11:36**
